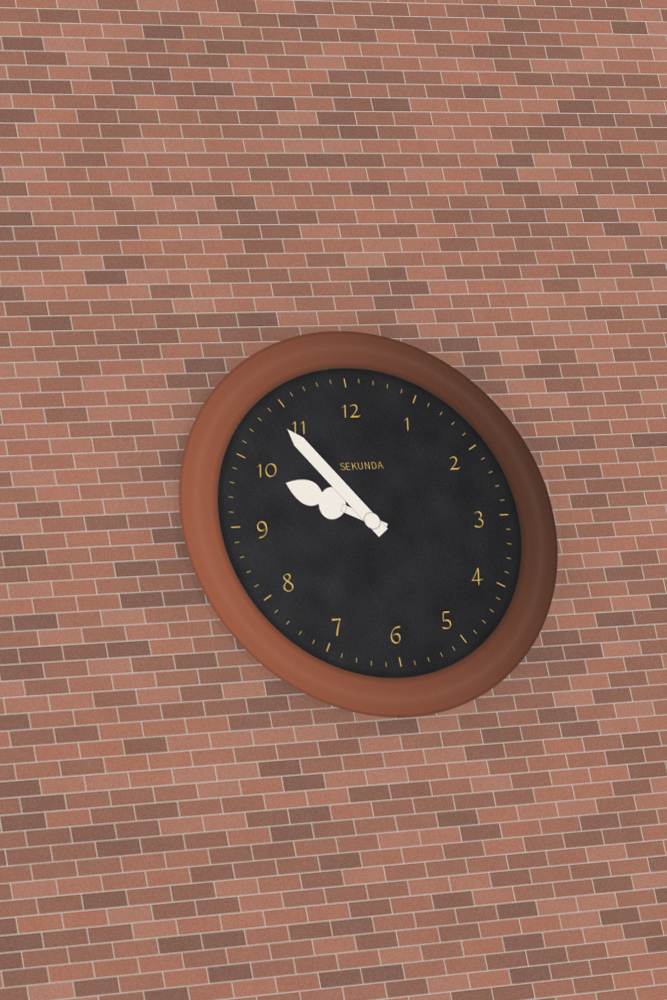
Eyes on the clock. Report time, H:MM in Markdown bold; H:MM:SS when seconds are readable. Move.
**9:54**
